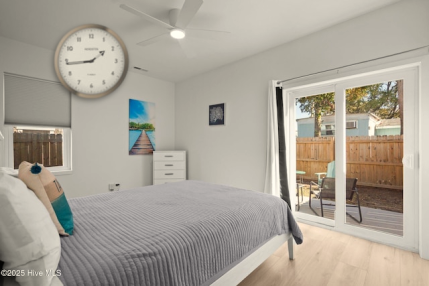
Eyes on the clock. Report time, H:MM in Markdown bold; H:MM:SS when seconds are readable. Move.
**1:44**
